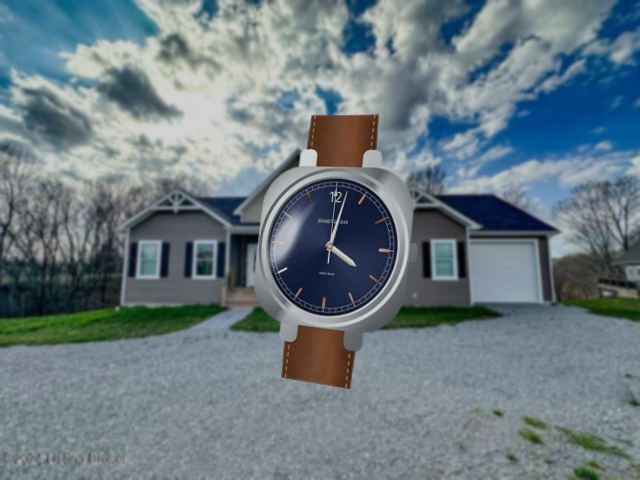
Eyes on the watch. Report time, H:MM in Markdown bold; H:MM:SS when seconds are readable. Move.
**4:02:00**
